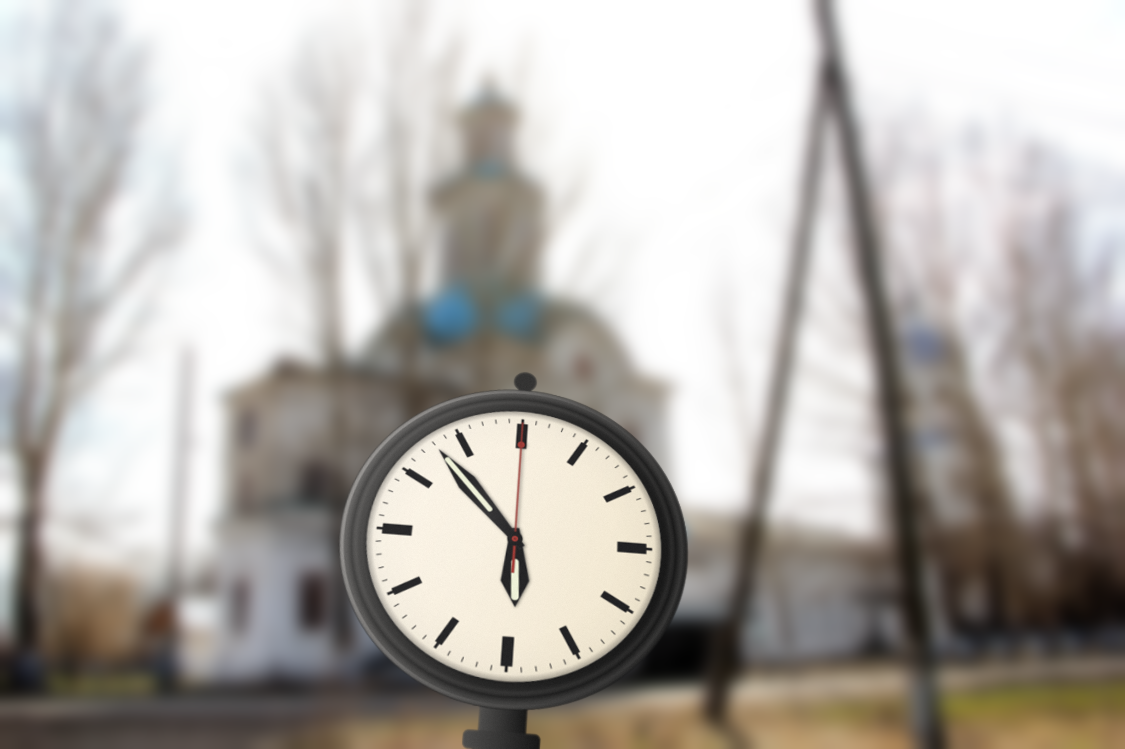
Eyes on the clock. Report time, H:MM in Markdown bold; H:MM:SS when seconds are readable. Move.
**5:53:00**
